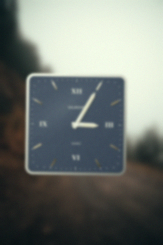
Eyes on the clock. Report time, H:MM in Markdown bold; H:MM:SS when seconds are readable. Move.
**3:05**
